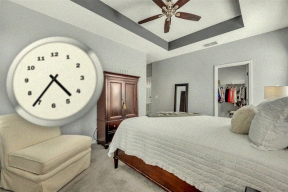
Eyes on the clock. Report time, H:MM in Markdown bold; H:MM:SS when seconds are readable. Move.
**4:36**
